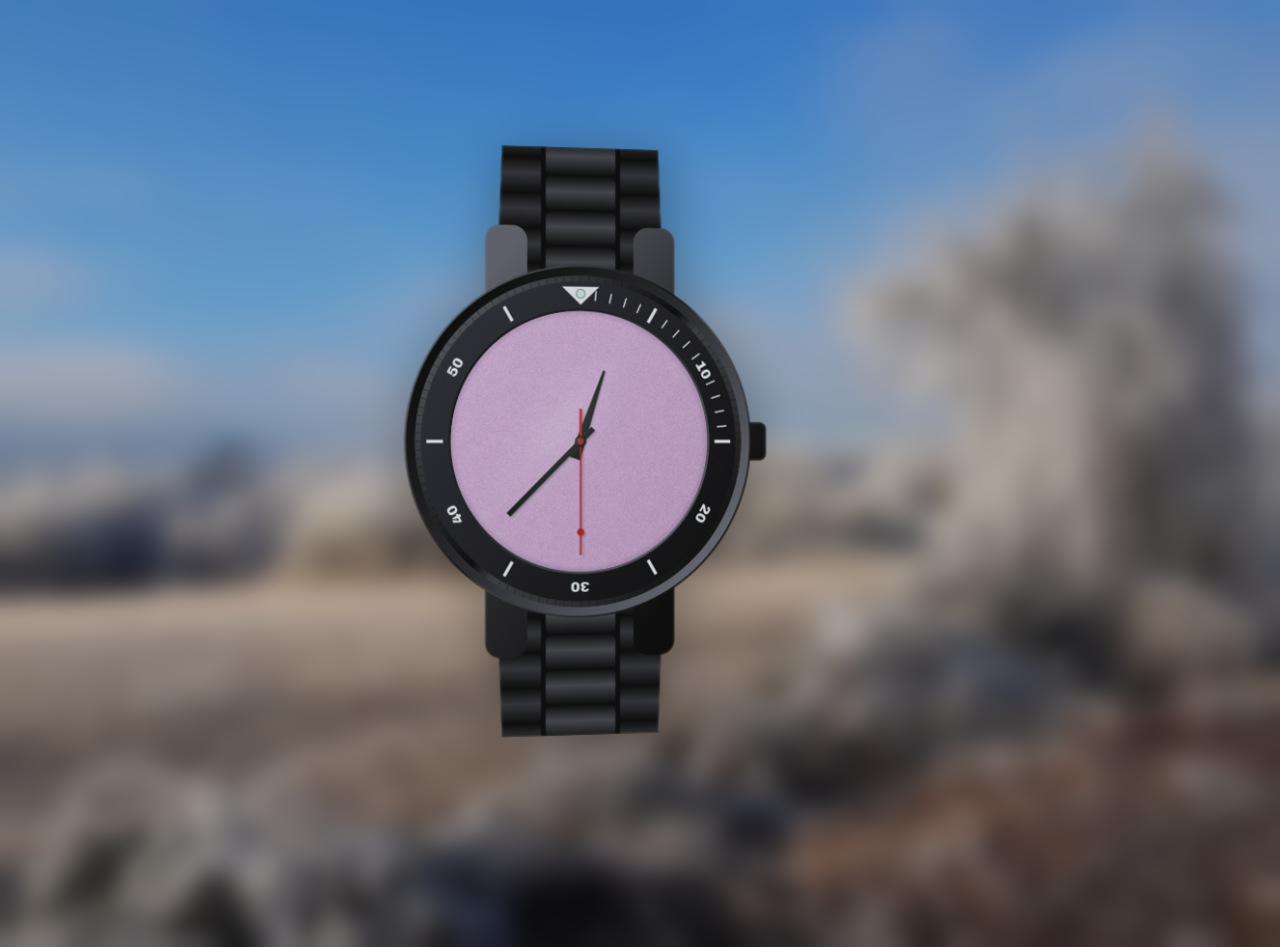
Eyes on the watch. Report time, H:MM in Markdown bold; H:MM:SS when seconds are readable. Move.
**12:37:30**
